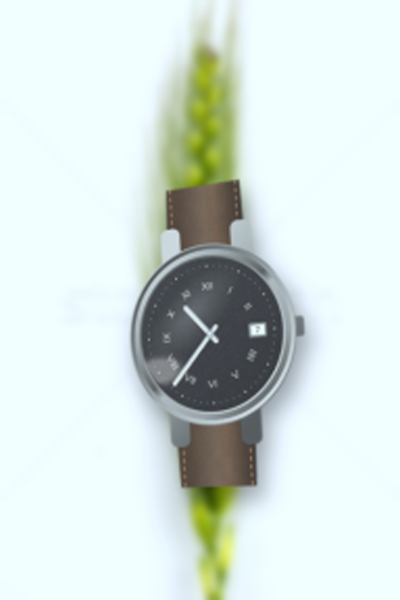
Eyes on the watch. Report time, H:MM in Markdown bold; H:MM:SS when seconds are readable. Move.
**10:37**
